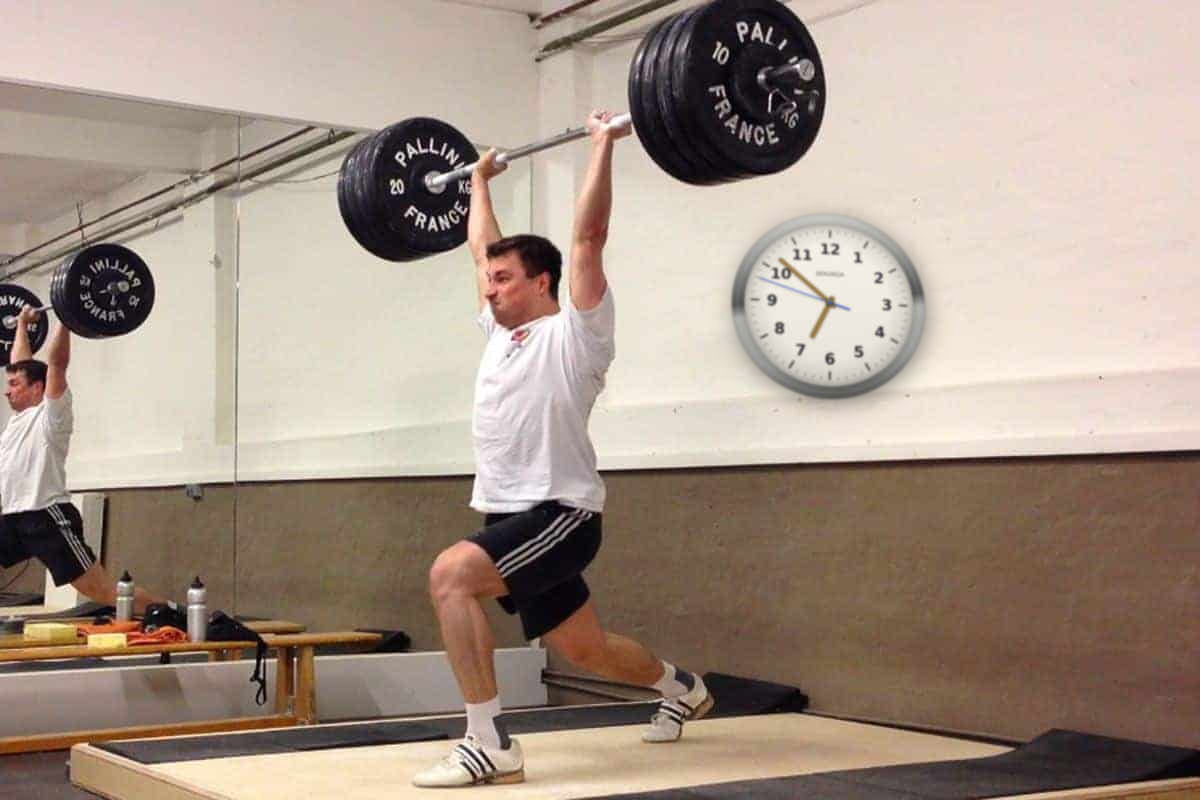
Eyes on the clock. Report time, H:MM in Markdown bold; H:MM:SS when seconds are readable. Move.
**6:51:48**
